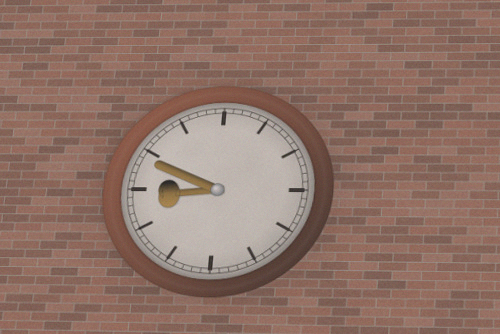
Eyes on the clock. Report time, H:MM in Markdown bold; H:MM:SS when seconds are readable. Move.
**8:49**
